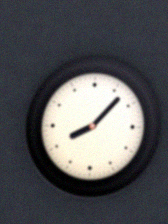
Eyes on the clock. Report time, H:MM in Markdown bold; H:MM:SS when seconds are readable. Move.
**8:07**
